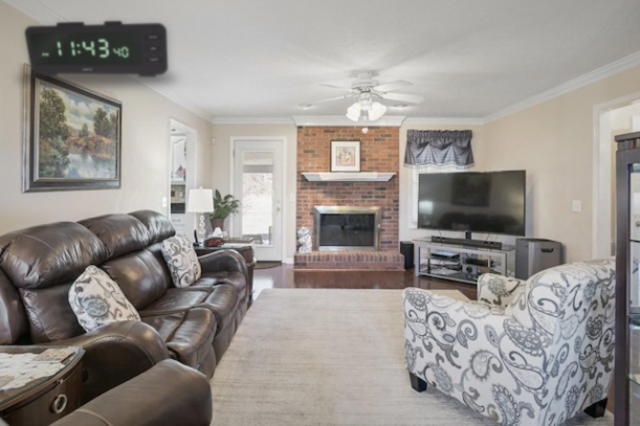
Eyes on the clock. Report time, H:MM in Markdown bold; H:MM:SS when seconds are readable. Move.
**11:43**
